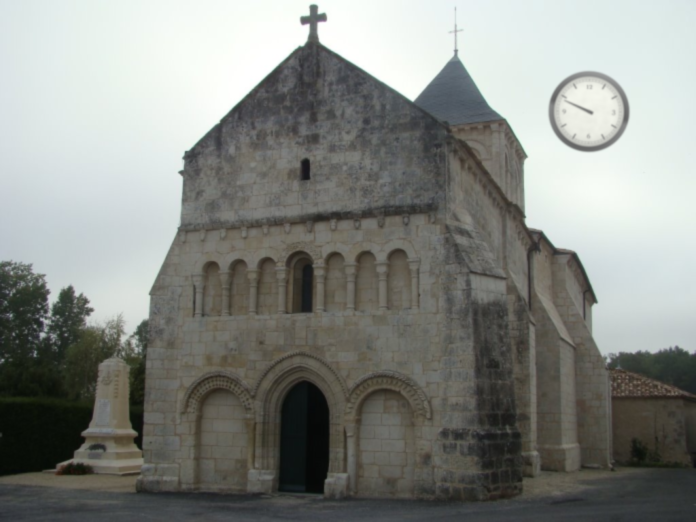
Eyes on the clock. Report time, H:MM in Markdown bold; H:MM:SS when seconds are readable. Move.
**9:49**
